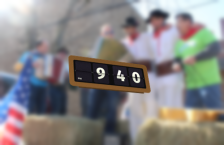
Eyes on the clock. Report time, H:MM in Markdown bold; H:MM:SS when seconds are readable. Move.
**9:40**
